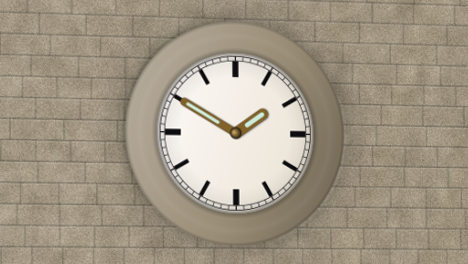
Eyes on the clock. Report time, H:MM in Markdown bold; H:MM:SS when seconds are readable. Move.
**1:50**
